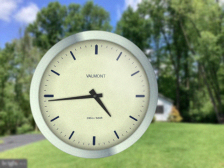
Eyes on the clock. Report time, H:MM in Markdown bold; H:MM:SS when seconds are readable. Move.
**4:44**
